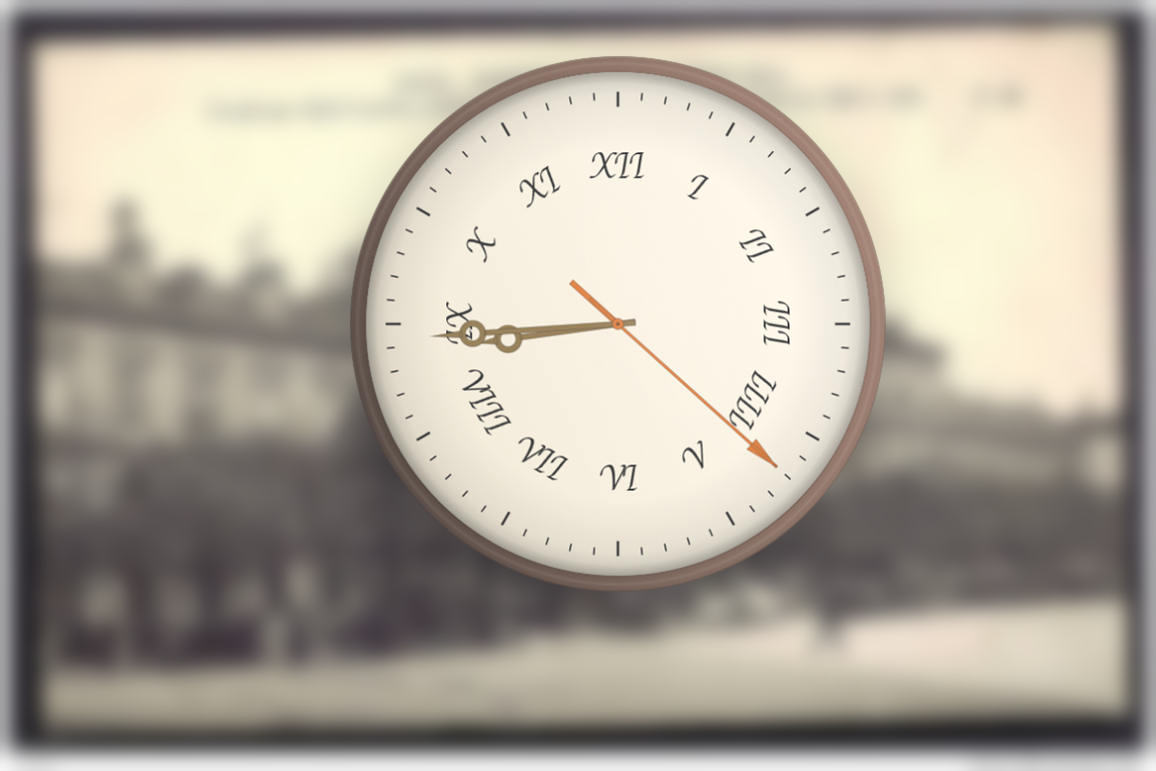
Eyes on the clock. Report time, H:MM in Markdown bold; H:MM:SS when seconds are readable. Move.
**8:44:22**
